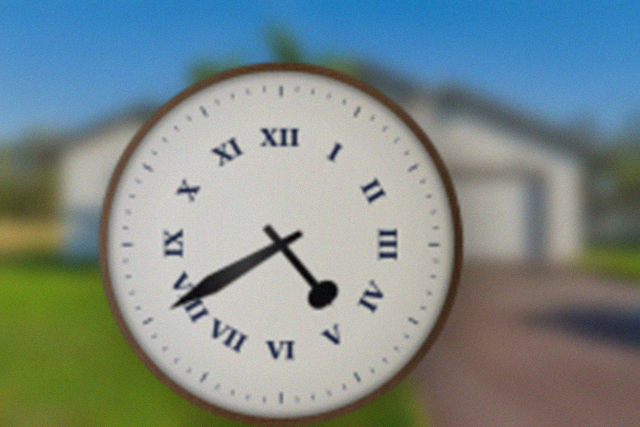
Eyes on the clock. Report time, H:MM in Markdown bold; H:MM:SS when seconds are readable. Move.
**4:40**
